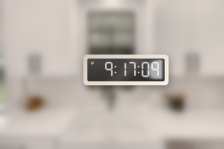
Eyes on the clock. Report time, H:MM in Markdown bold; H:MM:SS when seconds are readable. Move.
**9:17:09**
